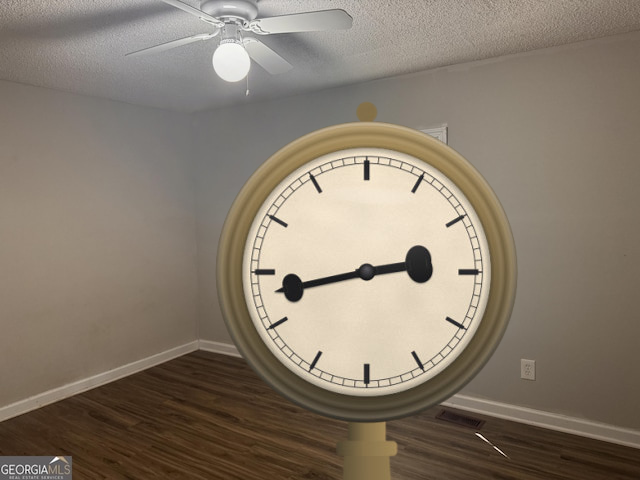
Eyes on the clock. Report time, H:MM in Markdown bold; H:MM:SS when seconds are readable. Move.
**2:43**
